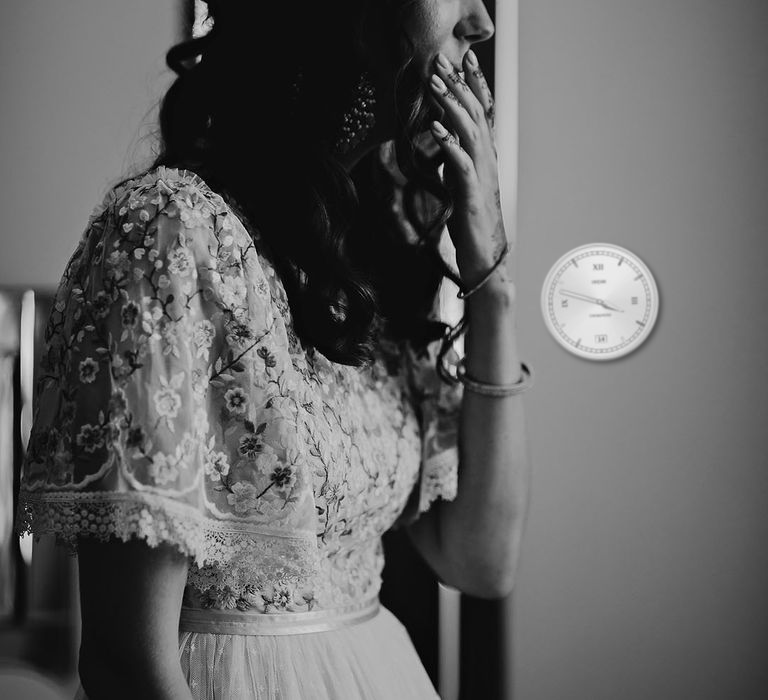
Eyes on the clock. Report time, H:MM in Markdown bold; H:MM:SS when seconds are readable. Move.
**3:48**
